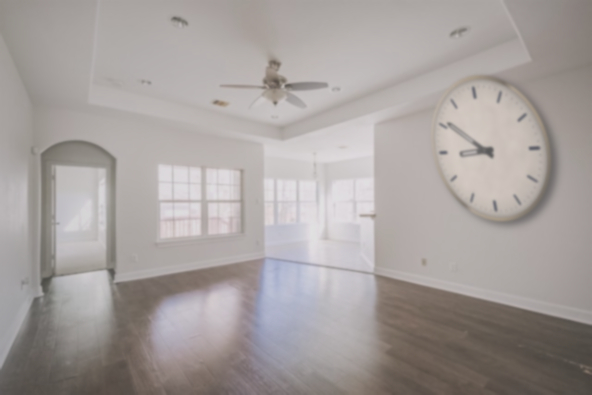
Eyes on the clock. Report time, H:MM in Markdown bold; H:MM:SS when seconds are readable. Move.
**8:51**
